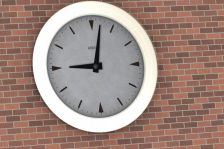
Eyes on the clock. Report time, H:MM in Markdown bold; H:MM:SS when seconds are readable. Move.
**9:02**
